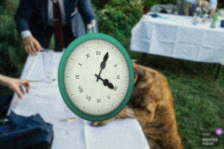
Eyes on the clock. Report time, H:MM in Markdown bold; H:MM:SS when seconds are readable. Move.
**4:04**
